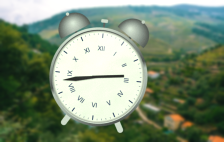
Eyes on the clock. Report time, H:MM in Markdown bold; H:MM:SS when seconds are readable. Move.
**2:43**
